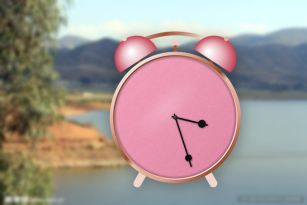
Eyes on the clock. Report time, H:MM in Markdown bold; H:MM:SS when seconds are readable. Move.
**3:27**
